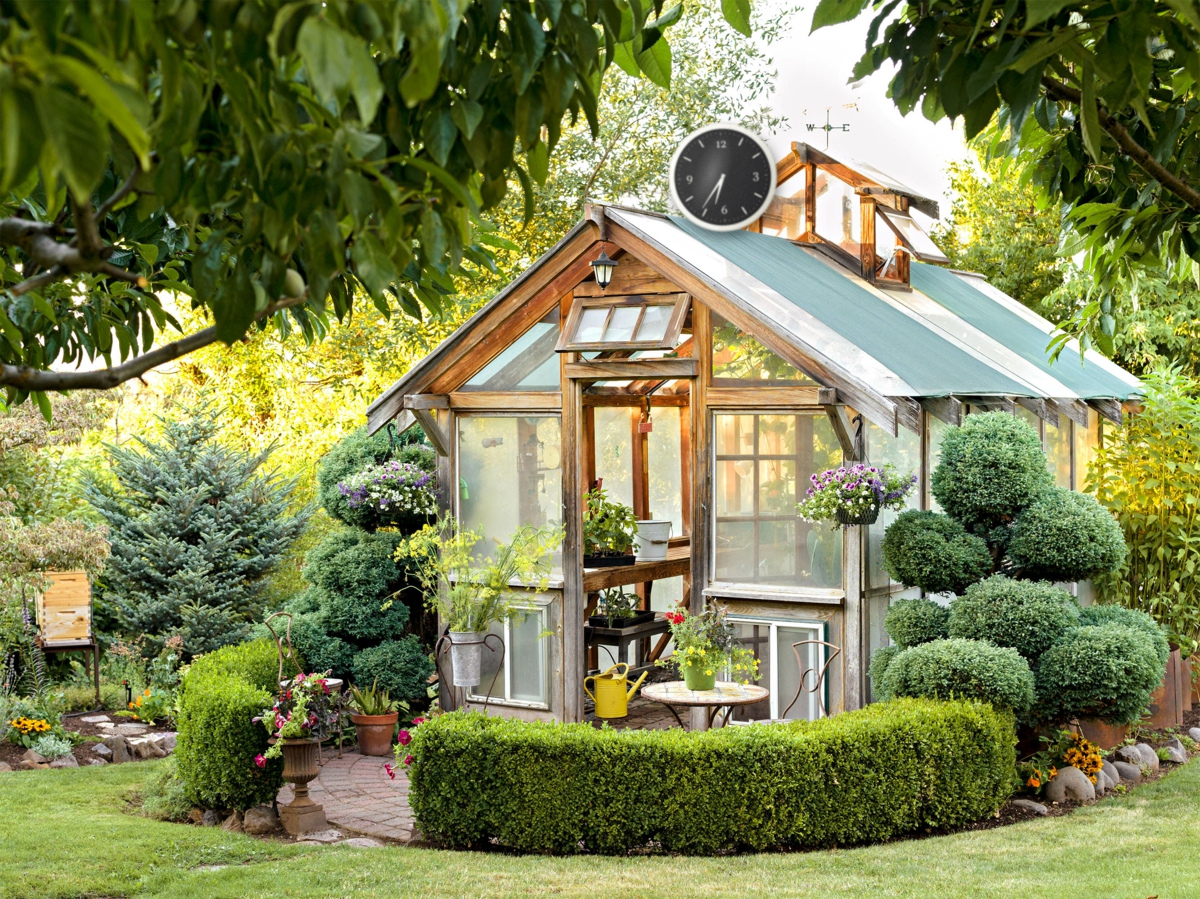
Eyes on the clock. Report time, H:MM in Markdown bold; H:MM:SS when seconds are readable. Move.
**6:36**
